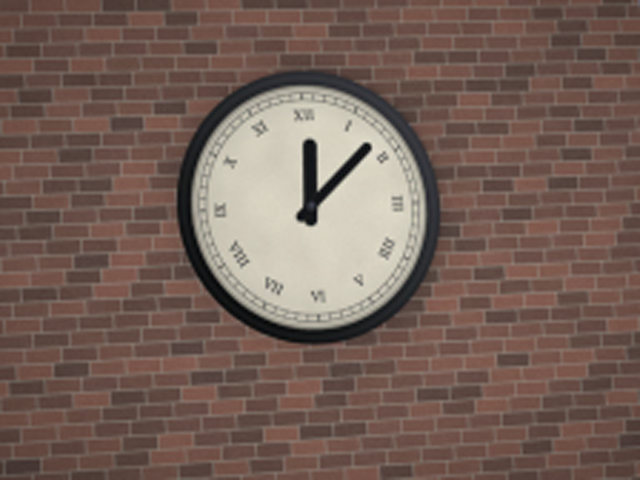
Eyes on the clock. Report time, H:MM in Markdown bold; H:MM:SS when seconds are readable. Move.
**12:08**
